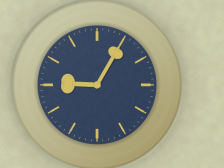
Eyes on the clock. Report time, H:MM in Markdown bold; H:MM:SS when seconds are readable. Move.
**9:05**
